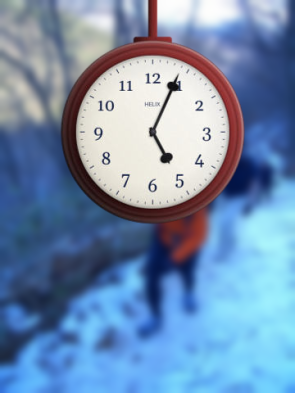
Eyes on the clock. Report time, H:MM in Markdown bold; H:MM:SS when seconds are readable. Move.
**5:04**
